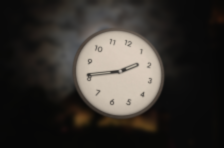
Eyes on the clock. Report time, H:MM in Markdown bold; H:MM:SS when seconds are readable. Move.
**1:41**
